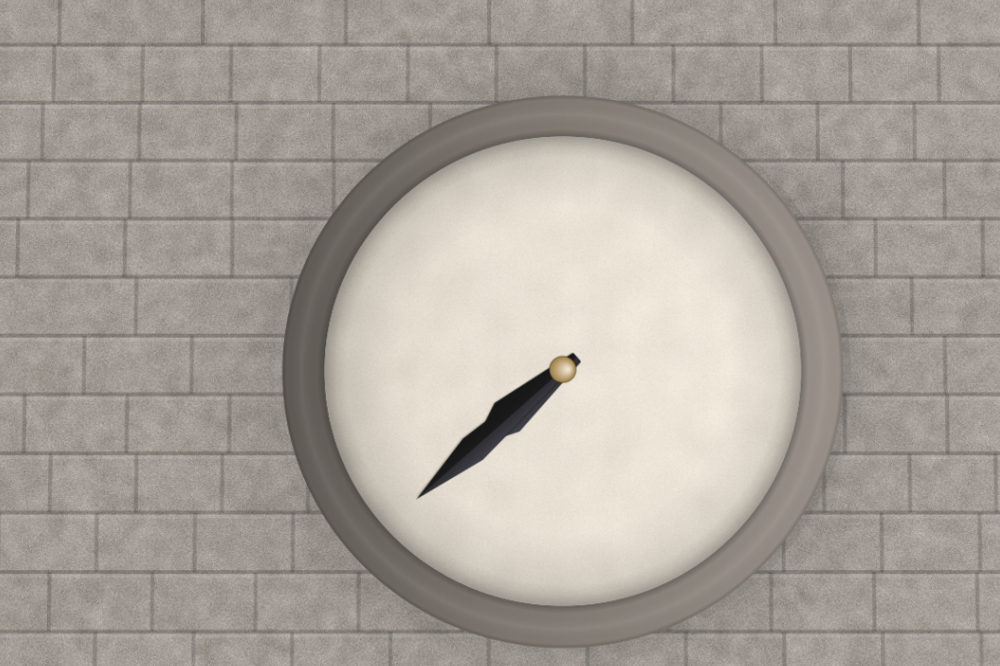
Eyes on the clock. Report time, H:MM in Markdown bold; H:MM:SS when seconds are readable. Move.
**7:38**
